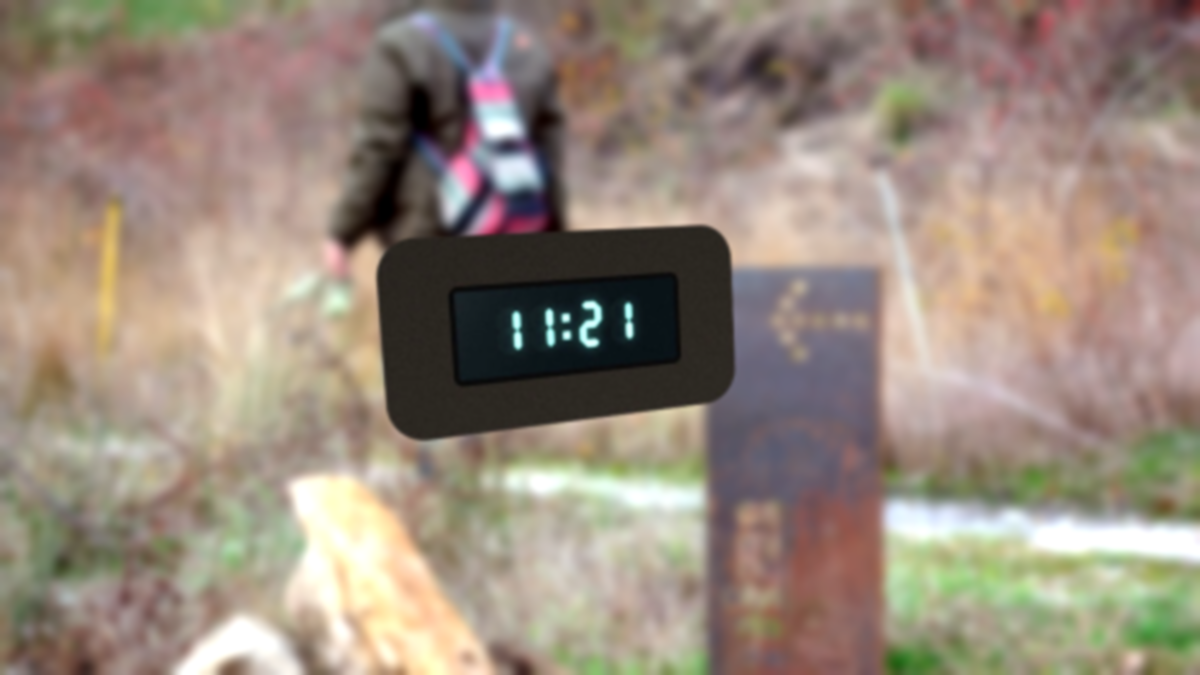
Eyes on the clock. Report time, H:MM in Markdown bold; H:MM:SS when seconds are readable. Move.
**11:21**
